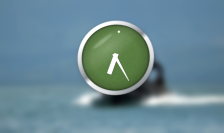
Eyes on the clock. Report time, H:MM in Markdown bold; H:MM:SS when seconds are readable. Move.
**6:24**
